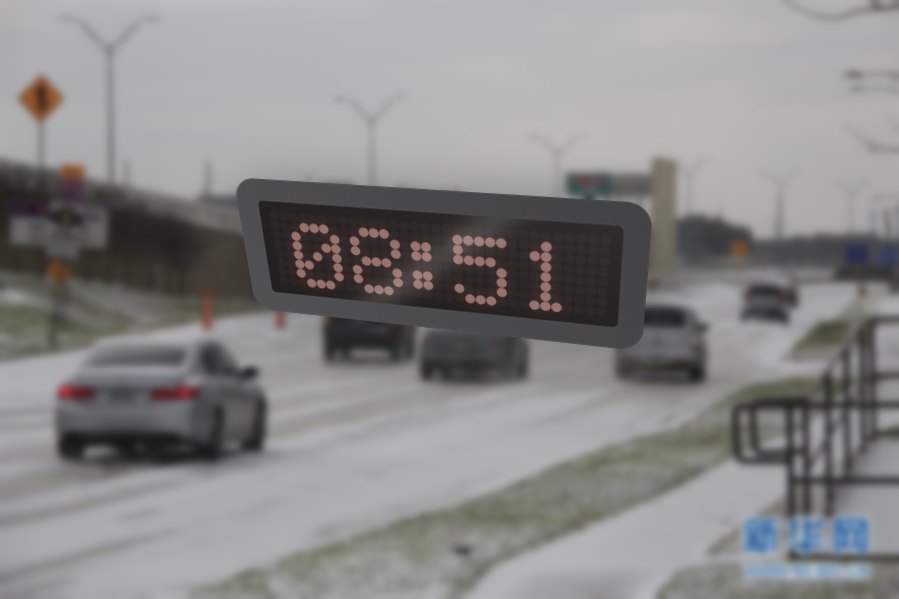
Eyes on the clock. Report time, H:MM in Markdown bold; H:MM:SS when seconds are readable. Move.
**8:51**
